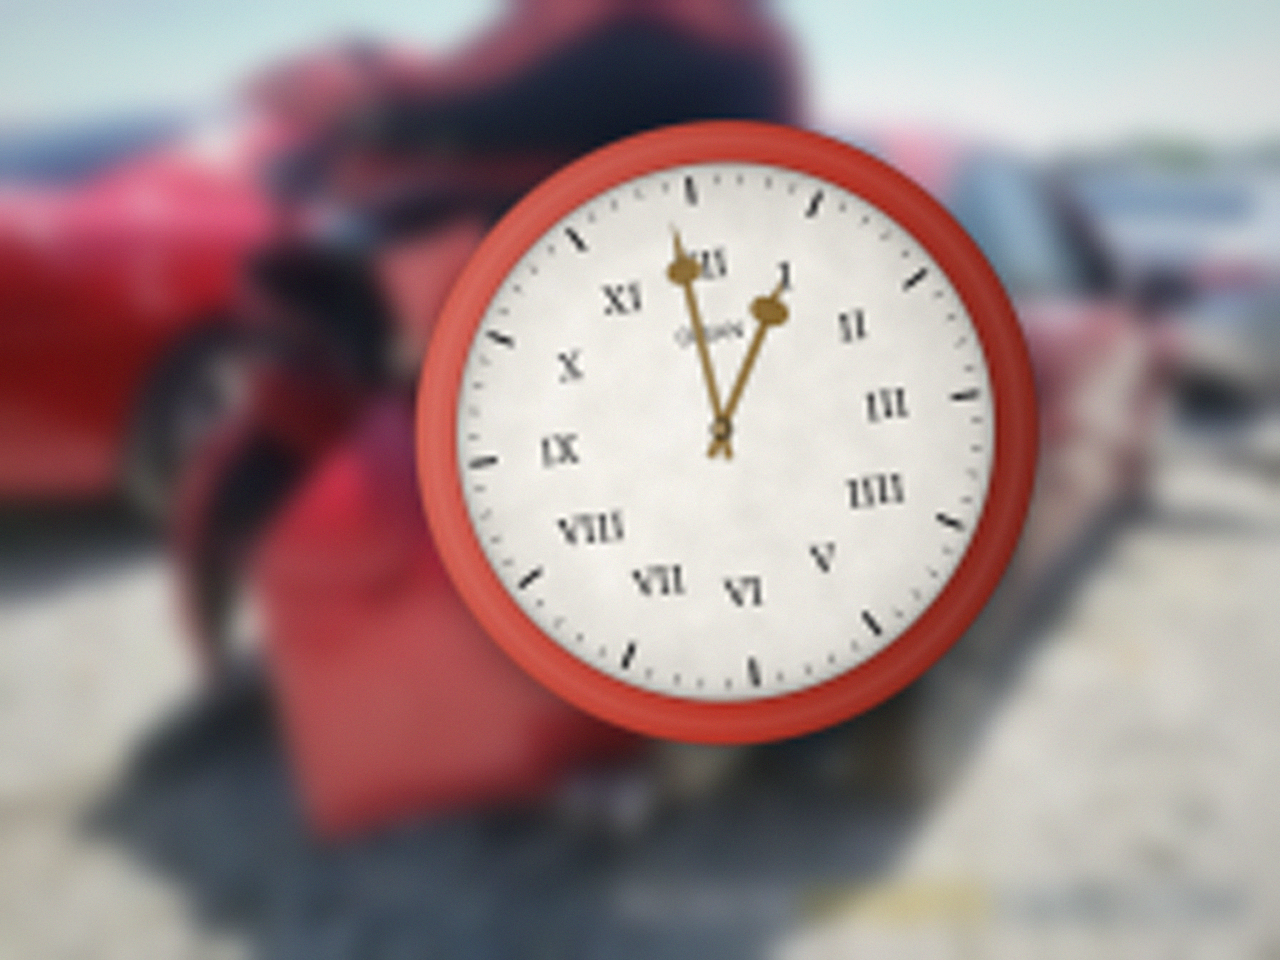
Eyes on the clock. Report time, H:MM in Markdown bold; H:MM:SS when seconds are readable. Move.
**12:59**
